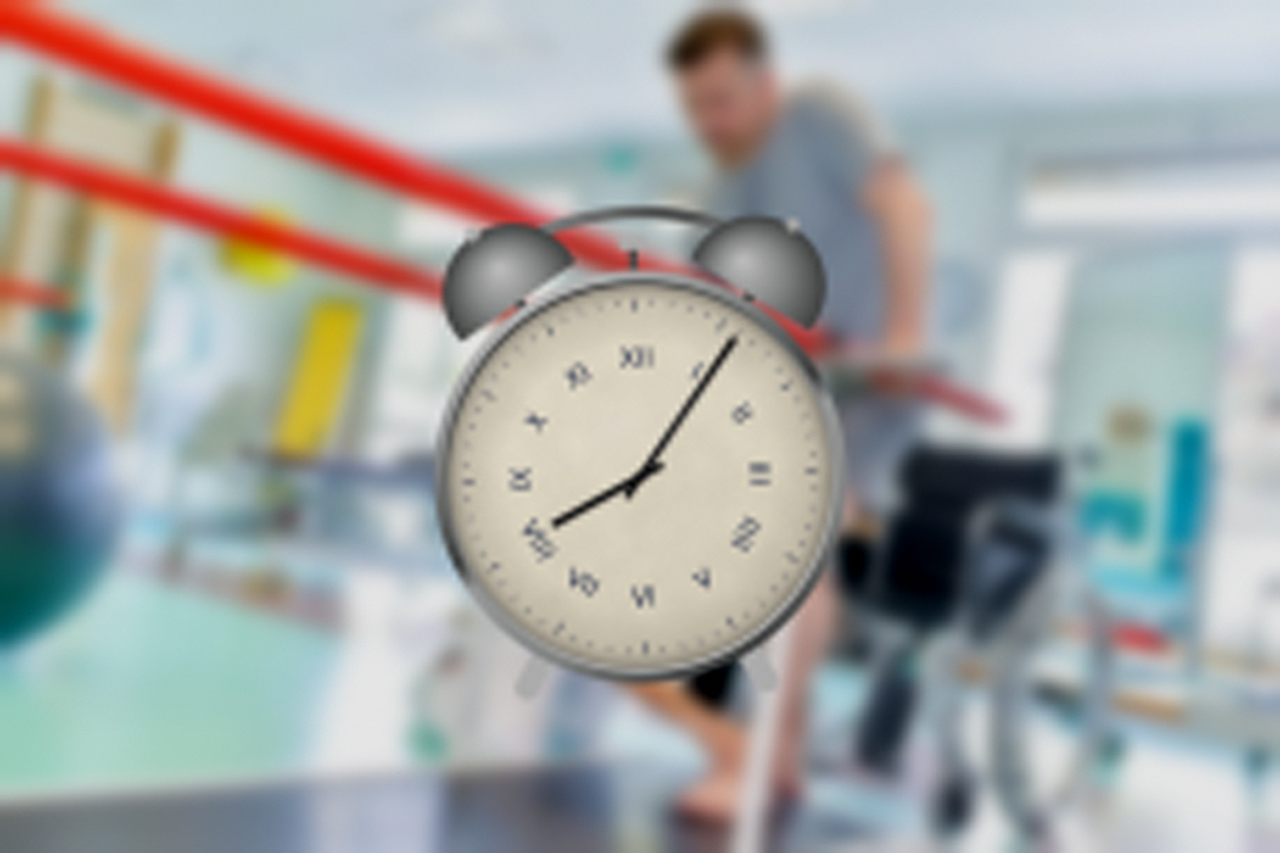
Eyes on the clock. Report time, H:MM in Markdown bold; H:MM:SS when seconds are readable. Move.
**8:06**
